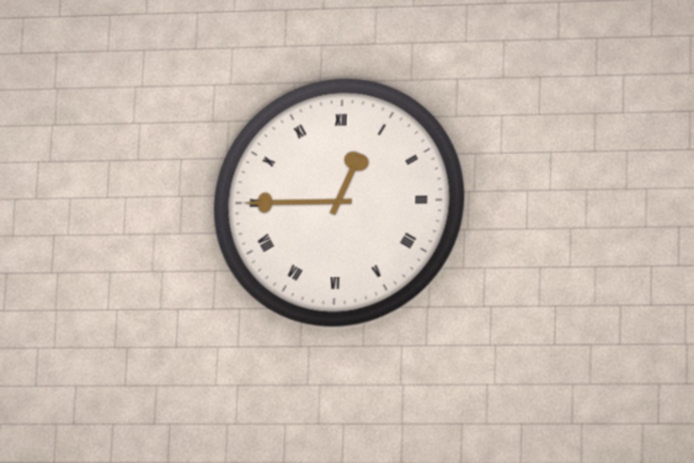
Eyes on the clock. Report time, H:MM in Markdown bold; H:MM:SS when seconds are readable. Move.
**12:45**
